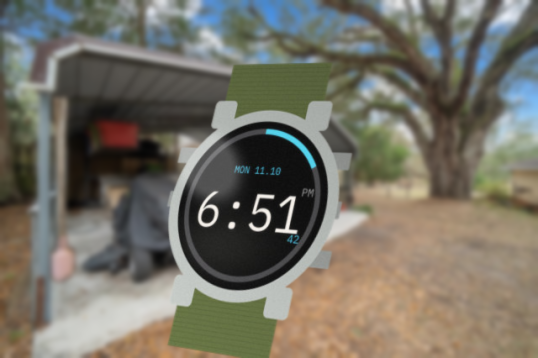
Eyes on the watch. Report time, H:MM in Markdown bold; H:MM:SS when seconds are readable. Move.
**6:51:42**
